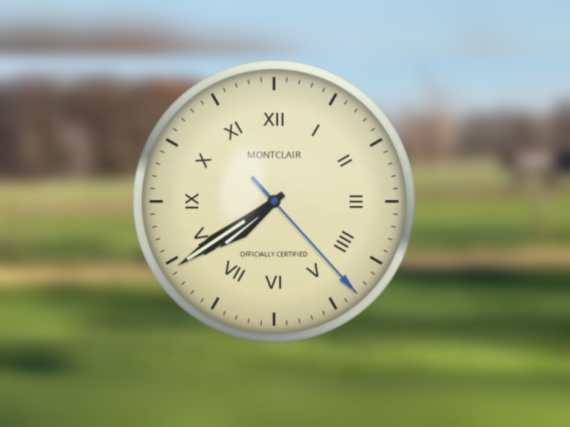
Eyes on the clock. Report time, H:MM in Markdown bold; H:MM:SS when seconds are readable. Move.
**7:39:23**
